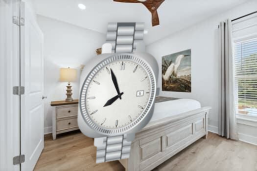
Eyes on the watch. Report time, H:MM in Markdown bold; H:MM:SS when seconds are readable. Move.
**7:56**
